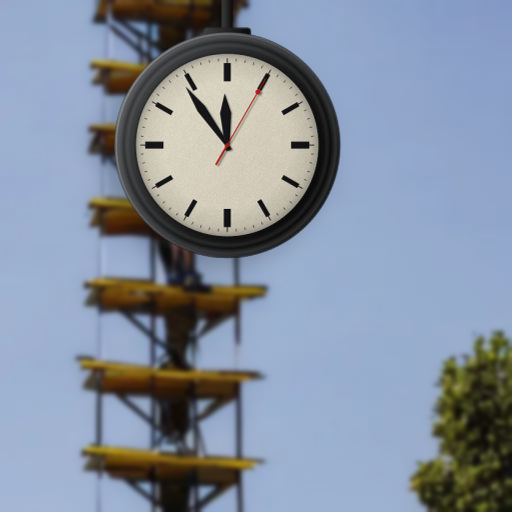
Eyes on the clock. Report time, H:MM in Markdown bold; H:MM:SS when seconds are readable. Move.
**11:54:05**
